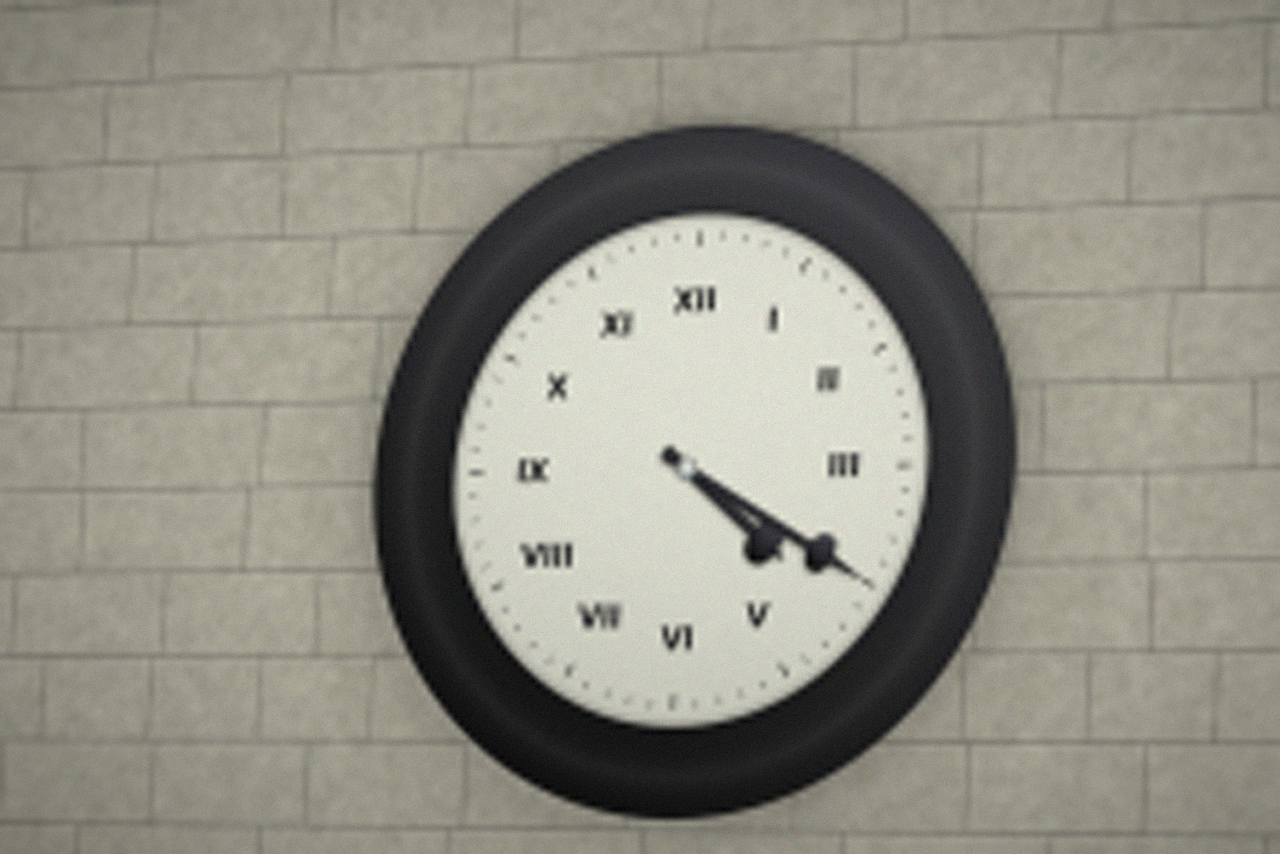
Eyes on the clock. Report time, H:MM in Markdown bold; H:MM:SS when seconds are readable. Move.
**4:20**
